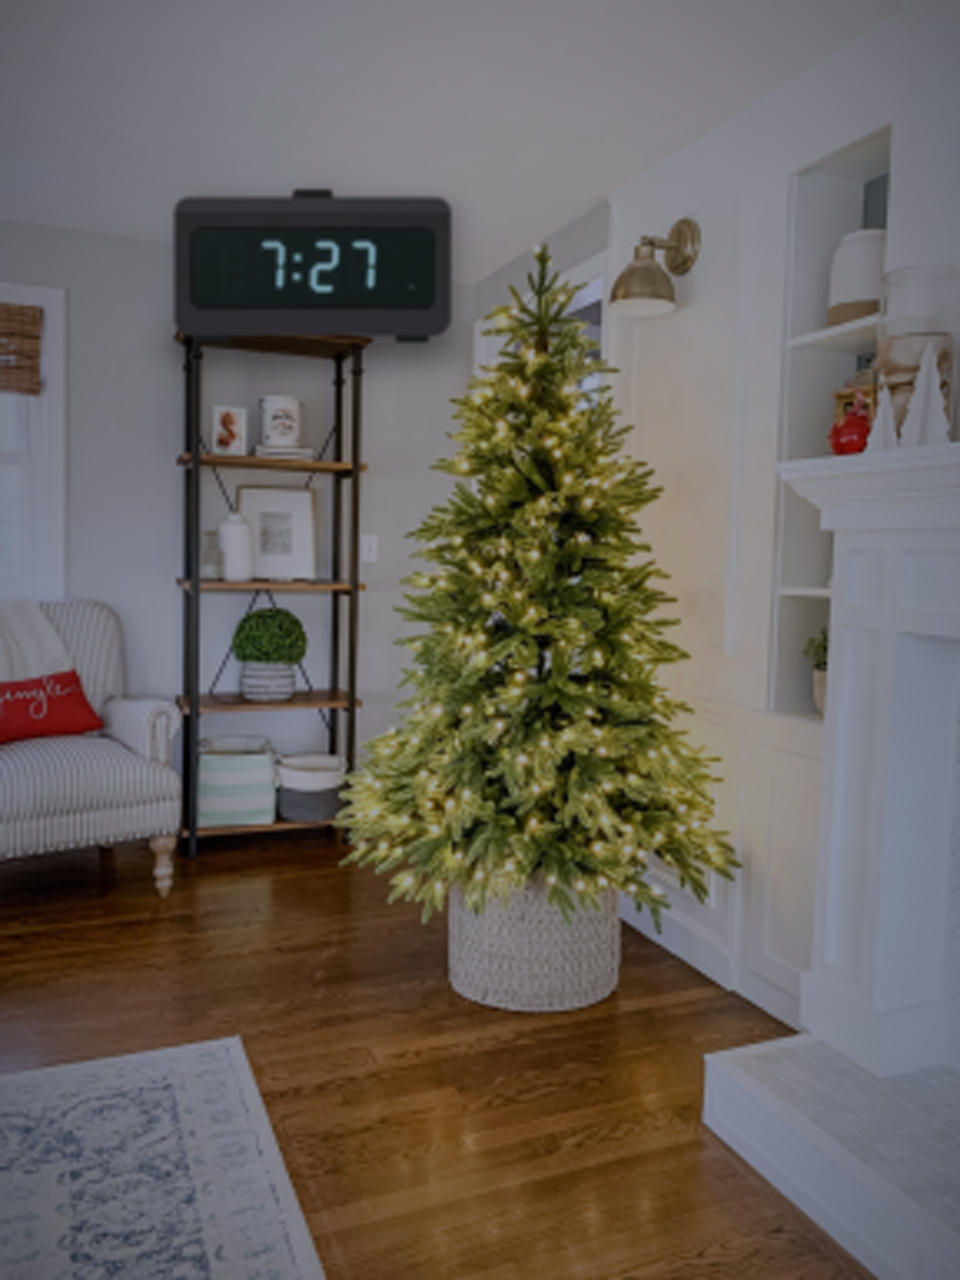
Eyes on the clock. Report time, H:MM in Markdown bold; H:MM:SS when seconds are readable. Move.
**7:27**
